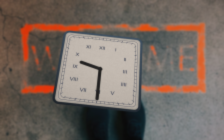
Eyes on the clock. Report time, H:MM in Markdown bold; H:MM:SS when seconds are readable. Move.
**9:30**
